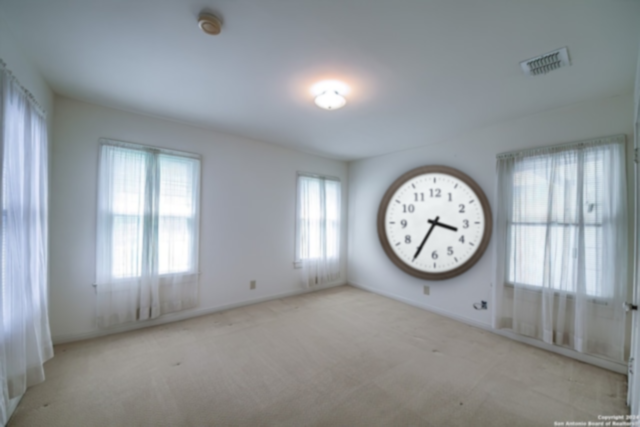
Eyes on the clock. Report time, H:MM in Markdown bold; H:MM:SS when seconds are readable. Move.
**3:35**
